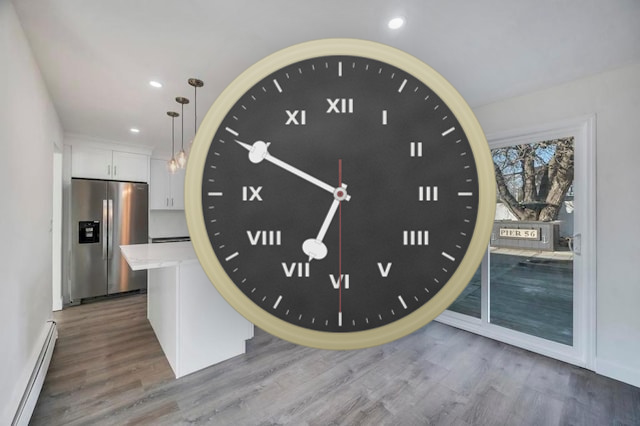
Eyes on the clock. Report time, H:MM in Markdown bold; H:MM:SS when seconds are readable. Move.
**6:49:30**
